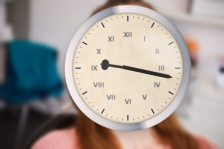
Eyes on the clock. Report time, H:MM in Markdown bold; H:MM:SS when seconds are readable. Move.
**9:17**
